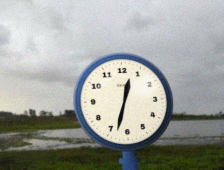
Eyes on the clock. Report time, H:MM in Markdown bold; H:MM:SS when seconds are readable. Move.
**12:33**
